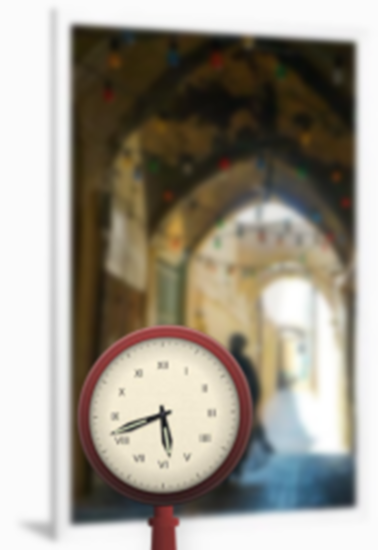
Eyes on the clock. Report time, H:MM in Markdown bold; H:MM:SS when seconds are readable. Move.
**5:42**
